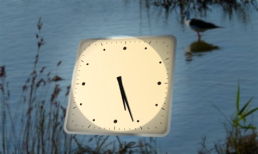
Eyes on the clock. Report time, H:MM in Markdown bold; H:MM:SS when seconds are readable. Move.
**5:26**
